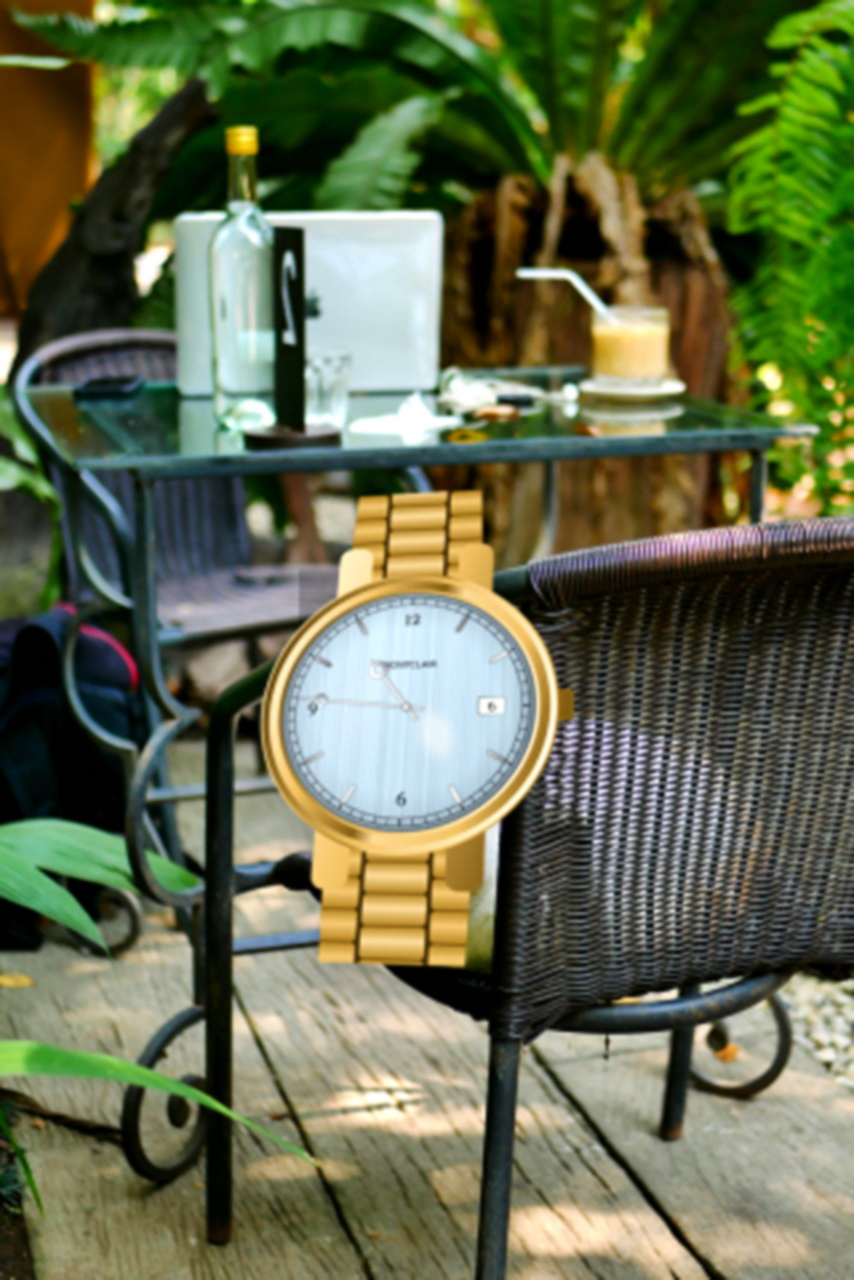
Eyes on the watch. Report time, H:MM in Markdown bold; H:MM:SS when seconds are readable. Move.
**10:46**
